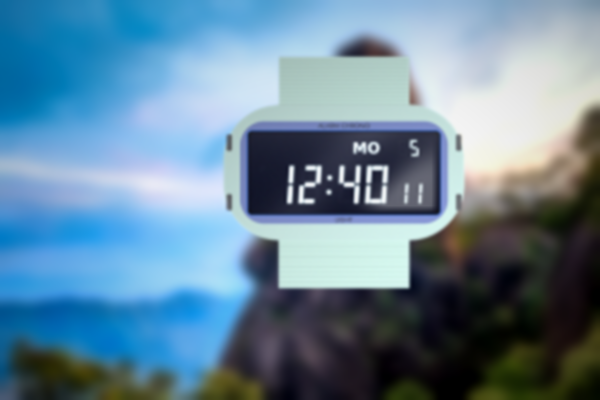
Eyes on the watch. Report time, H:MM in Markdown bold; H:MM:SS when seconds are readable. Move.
**12:40:11**
